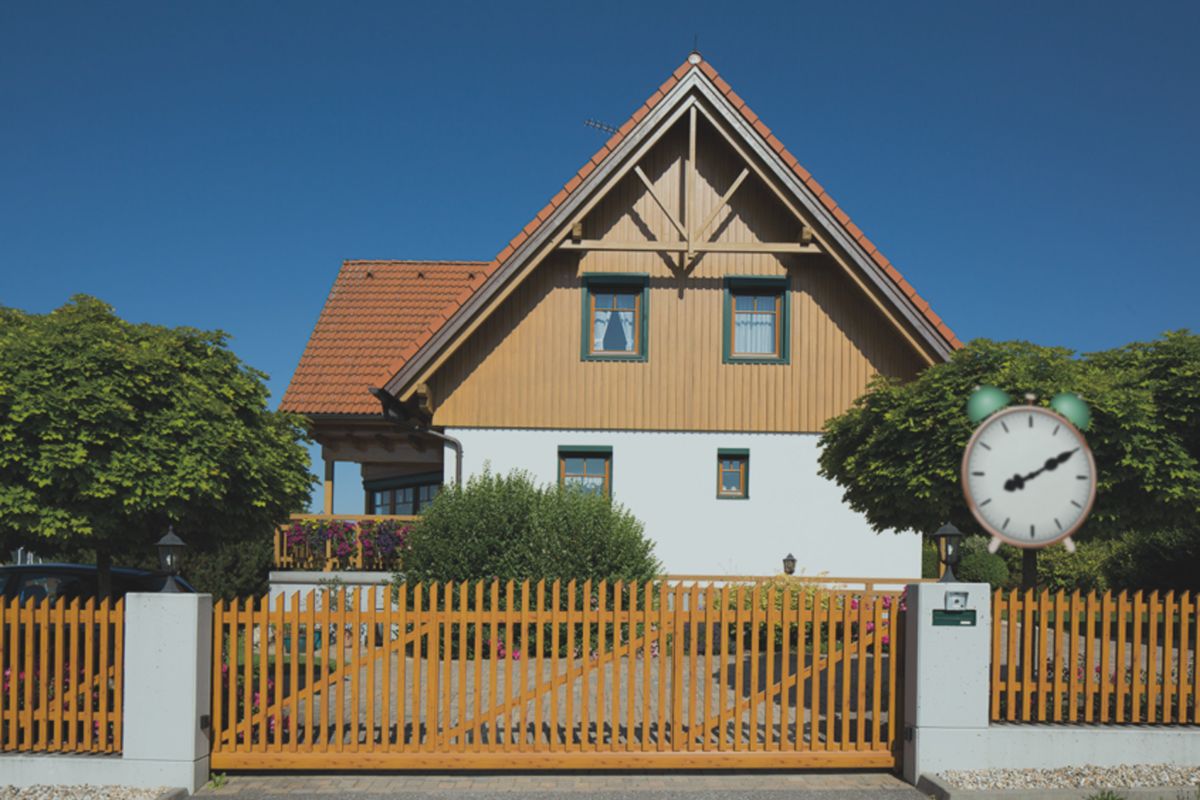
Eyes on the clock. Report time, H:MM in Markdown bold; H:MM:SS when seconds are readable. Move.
**8:10**
